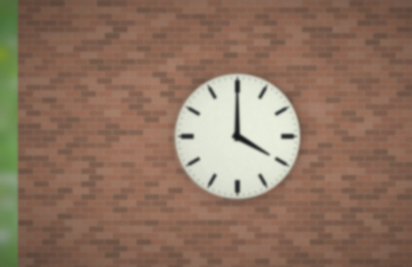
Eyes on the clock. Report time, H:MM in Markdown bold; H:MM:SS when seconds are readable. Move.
**4:00**
